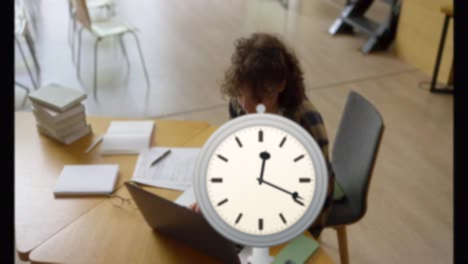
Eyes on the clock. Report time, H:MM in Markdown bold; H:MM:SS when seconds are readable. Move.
**12:19**
